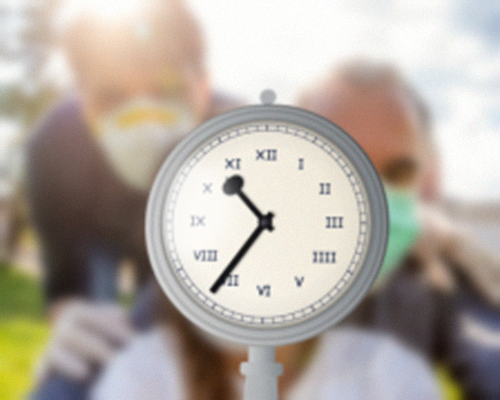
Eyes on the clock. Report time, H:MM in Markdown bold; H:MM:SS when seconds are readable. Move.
**10:36**
